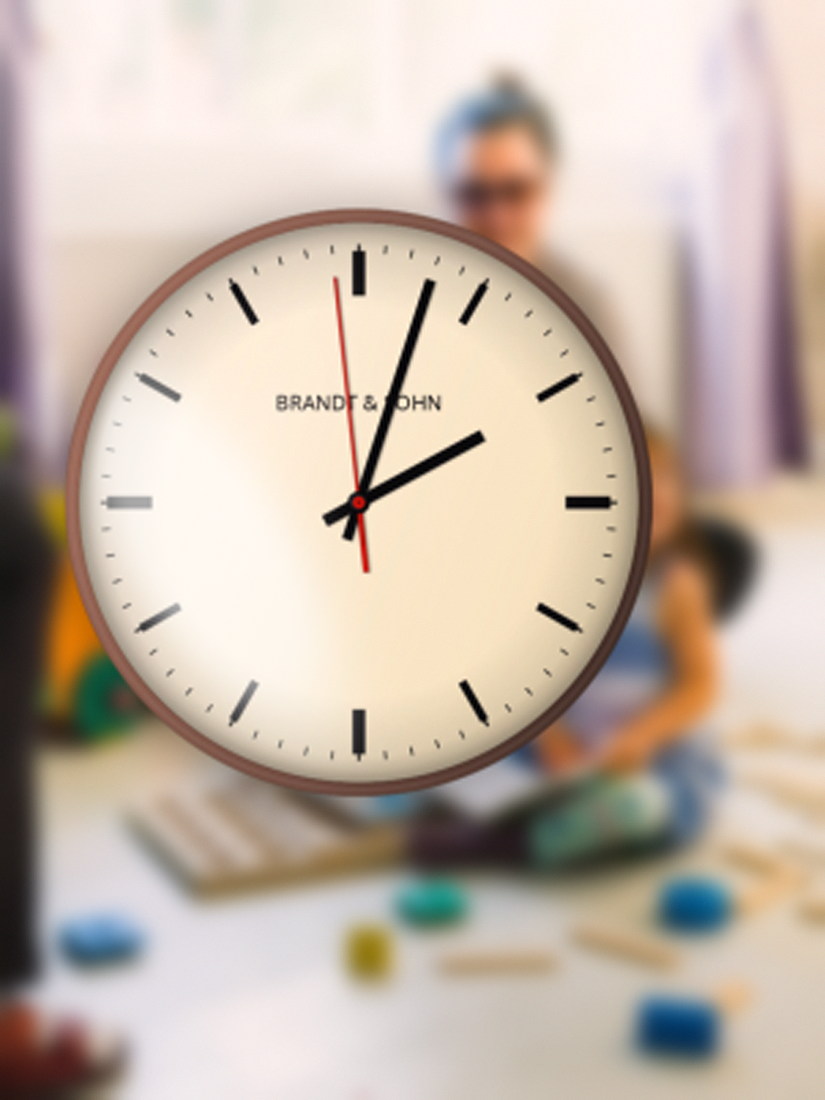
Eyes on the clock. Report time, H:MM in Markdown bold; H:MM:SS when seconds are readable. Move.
**2:02:59**
